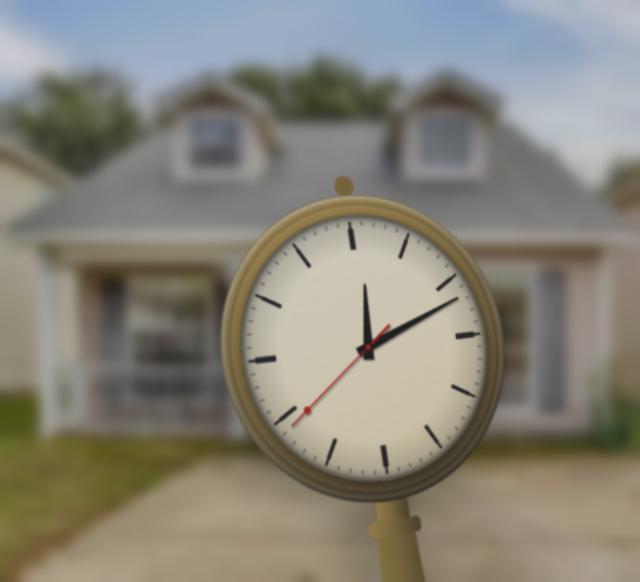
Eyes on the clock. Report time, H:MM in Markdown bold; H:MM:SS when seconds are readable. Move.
**12:11:39**
